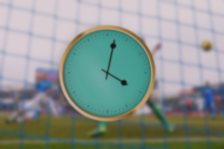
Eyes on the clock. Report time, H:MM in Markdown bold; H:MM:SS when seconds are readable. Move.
**4:02**
